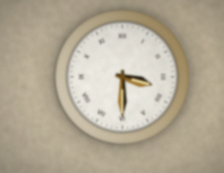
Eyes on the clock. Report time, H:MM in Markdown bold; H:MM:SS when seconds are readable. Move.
**3:30**
